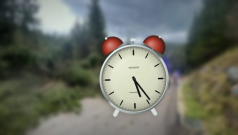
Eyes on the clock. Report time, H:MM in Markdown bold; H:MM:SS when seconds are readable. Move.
**5:24**
